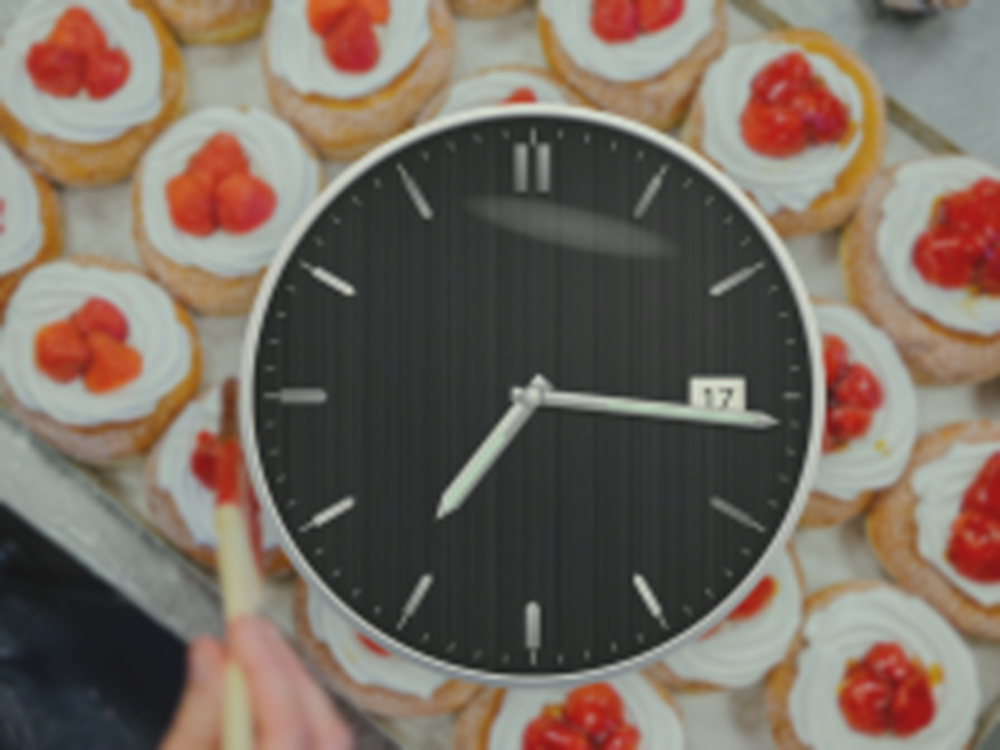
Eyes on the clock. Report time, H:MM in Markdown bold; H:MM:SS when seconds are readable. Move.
**7:16**
